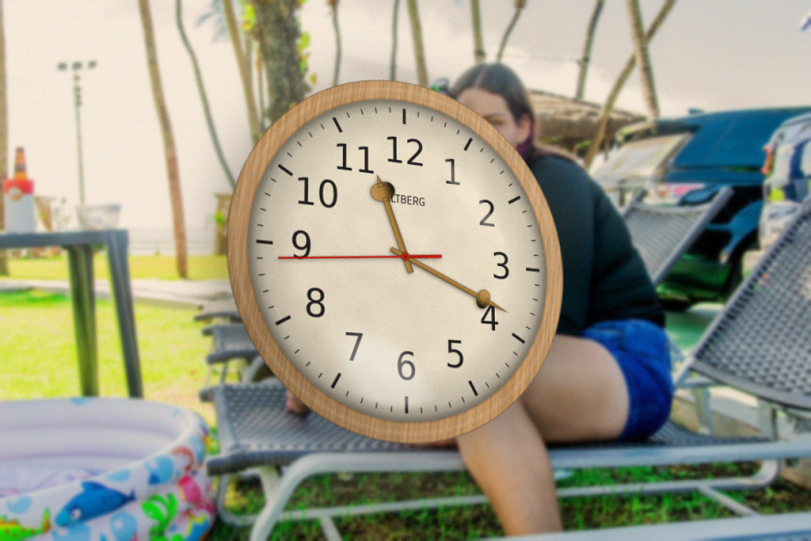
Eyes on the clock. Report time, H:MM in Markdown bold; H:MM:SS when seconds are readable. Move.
**11:18:44**
